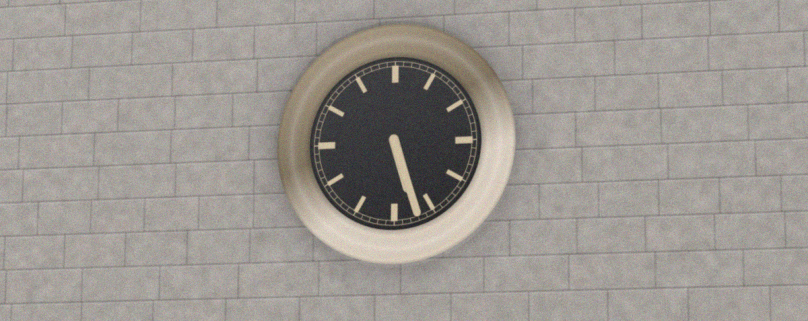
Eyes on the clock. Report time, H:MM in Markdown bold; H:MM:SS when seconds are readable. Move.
**5:27**
